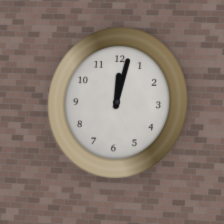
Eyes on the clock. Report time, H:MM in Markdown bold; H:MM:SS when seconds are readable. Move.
**12:02**
